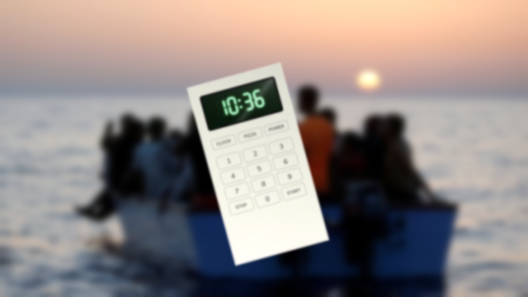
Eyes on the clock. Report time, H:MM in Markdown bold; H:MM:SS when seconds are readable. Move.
**10:36**
